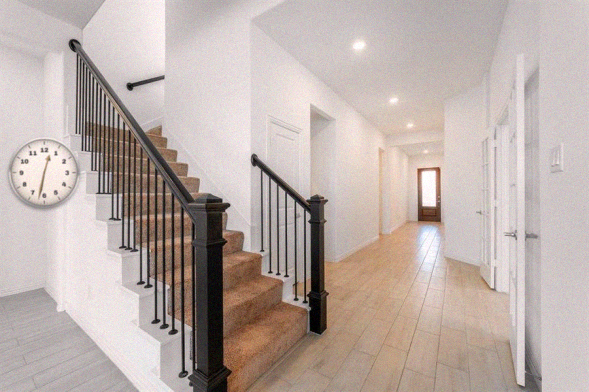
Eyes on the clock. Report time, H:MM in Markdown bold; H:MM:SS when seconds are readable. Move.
**12:32**
